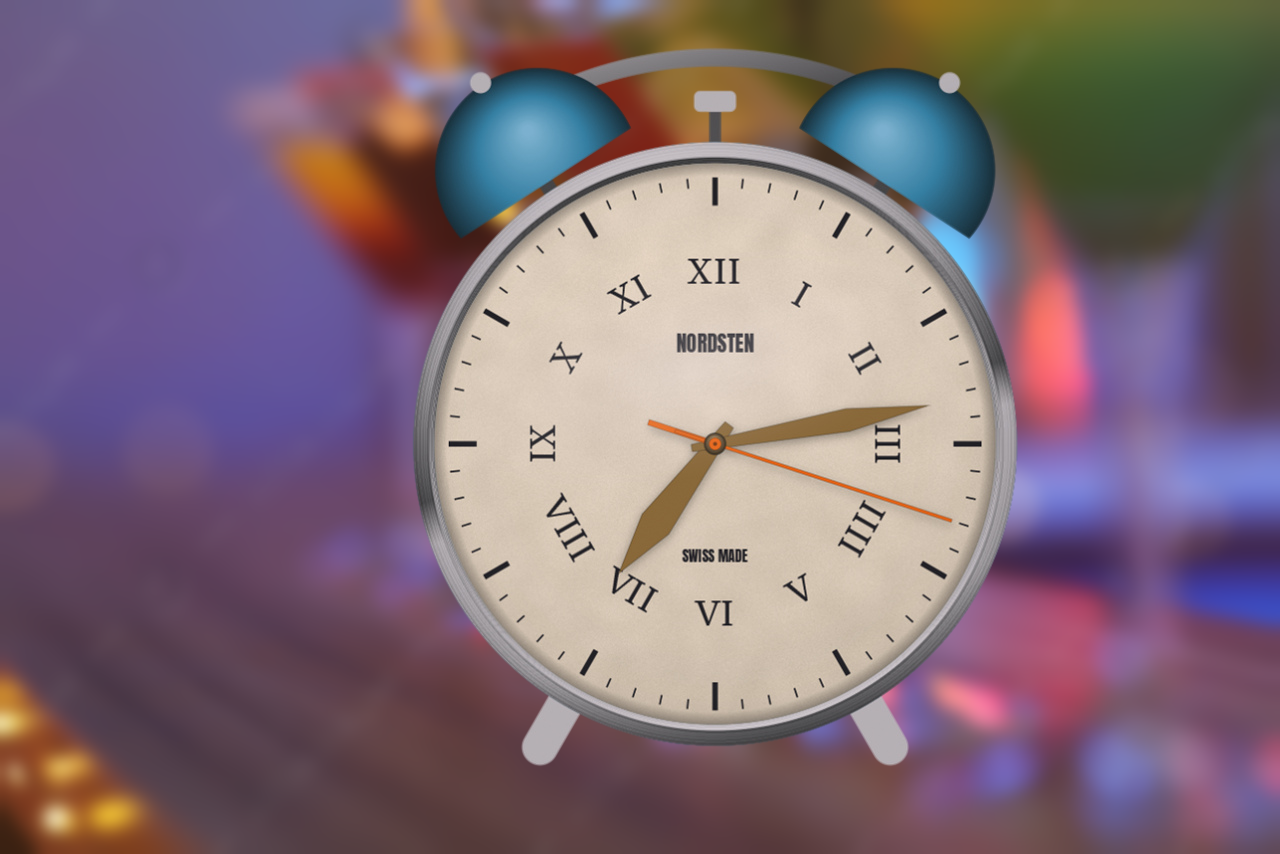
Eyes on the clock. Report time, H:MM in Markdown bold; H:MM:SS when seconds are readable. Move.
**7:13:18**
